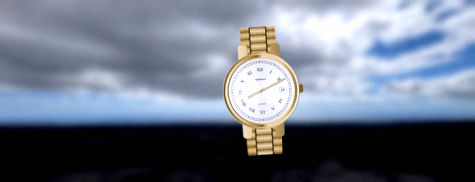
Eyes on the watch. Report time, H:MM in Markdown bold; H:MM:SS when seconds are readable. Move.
**8:11**
